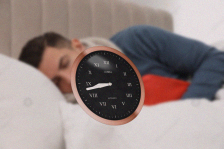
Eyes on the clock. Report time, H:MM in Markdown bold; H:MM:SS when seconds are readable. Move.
**8:43**
